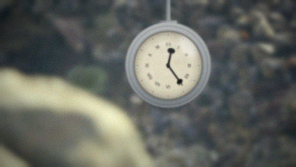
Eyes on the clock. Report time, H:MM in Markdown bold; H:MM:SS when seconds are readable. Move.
**12:24**
